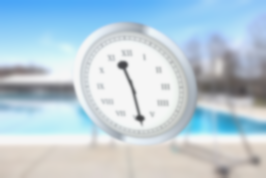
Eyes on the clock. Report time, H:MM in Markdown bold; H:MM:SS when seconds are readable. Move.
**11:29**
